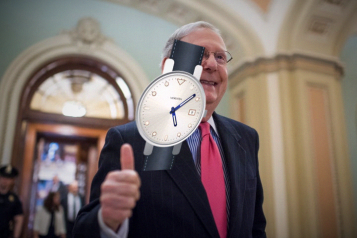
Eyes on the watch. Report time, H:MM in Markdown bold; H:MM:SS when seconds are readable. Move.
**5:08**
